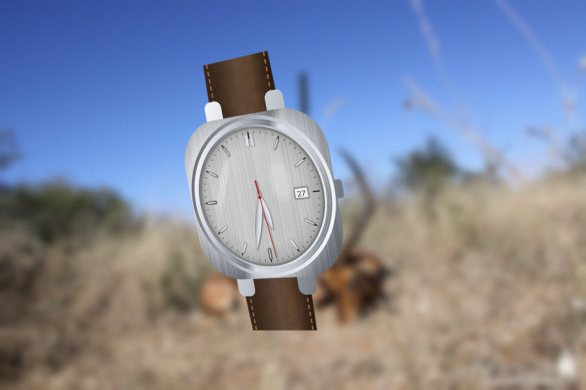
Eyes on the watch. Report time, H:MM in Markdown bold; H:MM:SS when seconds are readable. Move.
**5:32:29**
